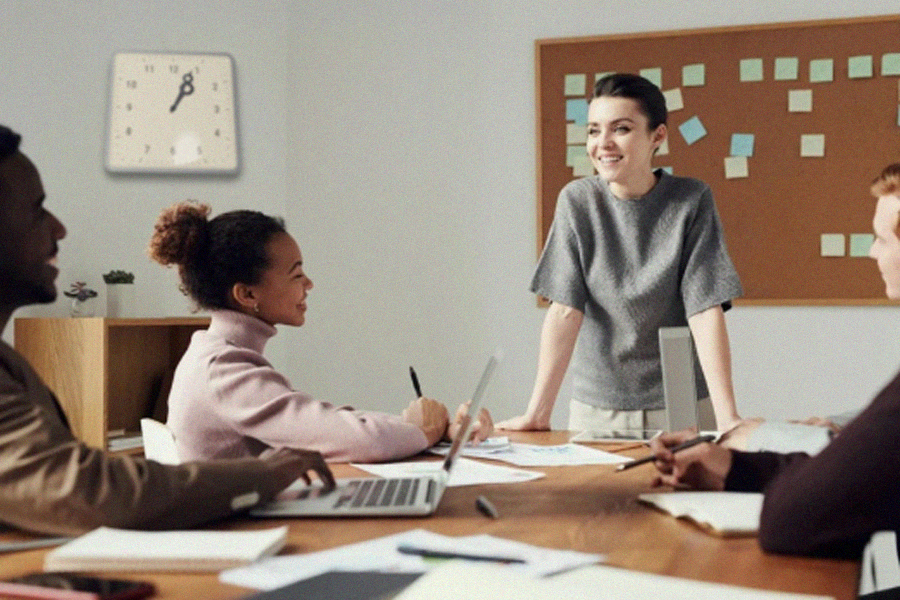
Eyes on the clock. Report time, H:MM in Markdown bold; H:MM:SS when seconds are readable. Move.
**1:04**
